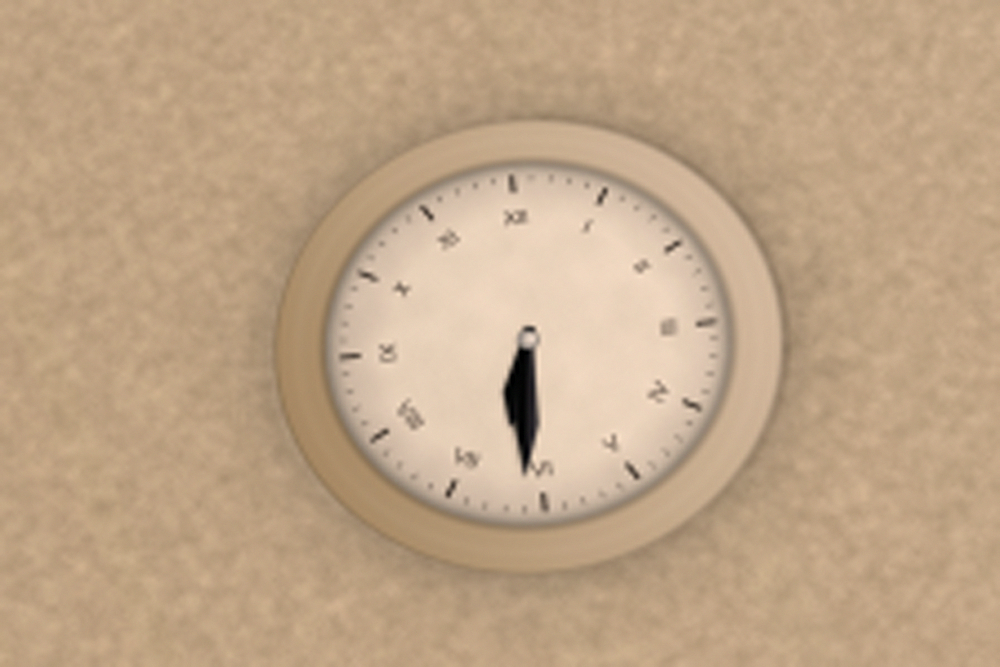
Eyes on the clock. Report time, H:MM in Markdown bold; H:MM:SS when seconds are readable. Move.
**6:31**
